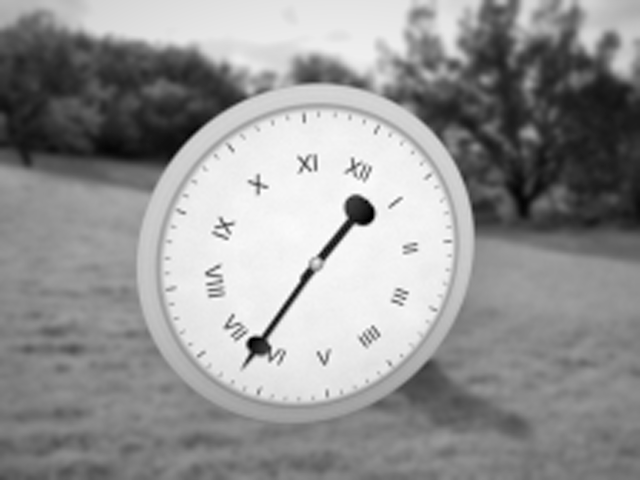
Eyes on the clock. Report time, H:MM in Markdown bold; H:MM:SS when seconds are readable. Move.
**12:32**
